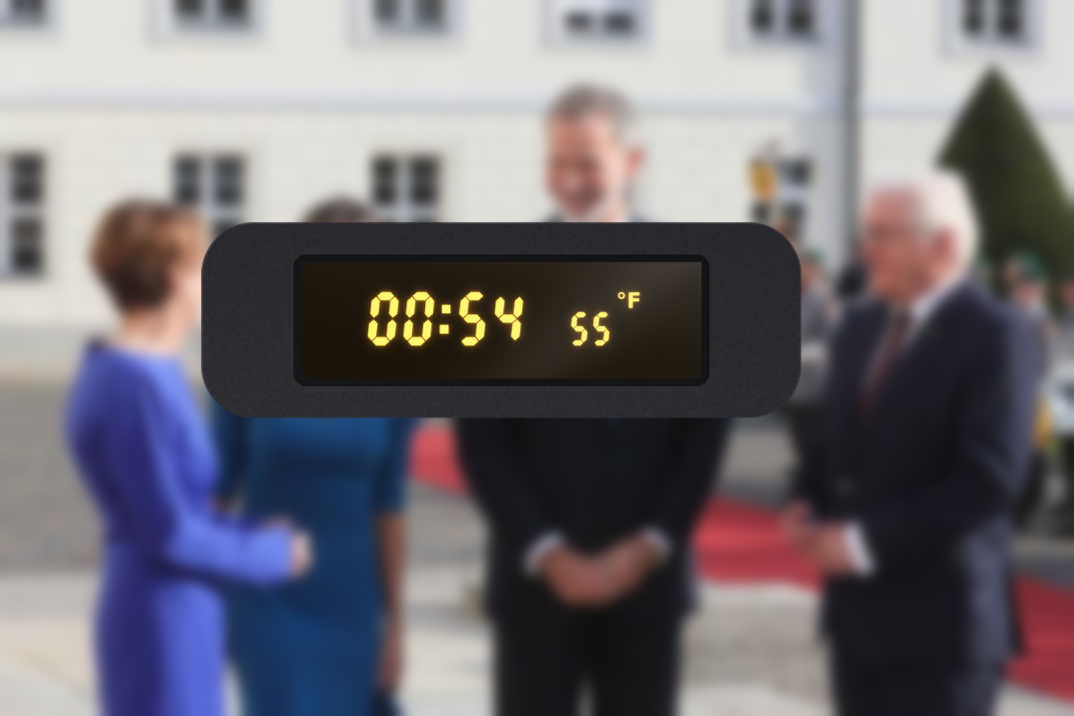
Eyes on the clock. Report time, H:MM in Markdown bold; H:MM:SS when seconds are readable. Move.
**0:54**
